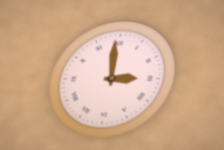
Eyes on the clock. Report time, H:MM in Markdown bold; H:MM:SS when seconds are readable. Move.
**2:59**
